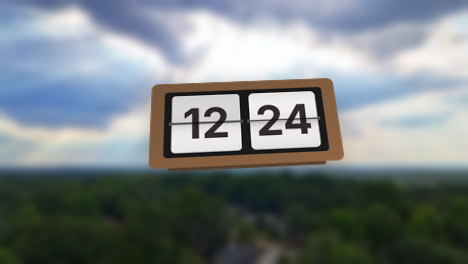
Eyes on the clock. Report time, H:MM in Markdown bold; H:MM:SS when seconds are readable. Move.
**12:24**
